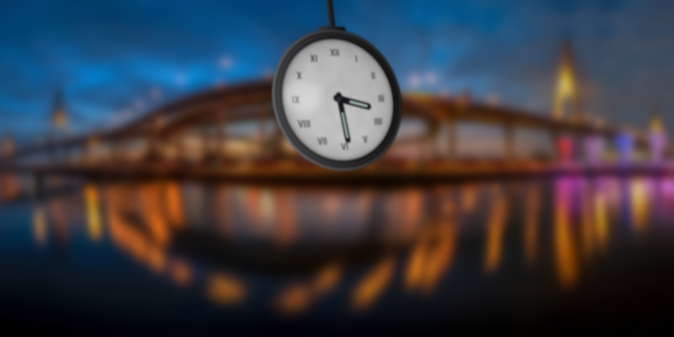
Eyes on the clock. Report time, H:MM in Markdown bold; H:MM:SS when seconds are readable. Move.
**3:29**
